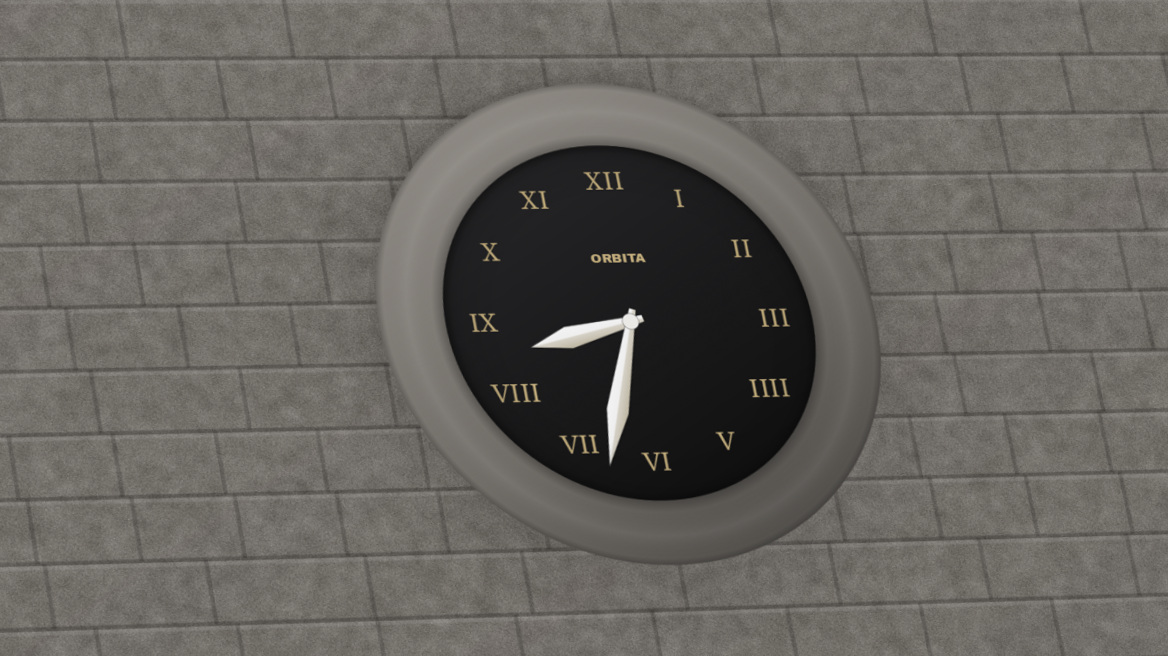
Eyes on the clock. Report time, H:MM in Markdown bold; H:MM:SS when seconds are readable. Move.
**8:33**
